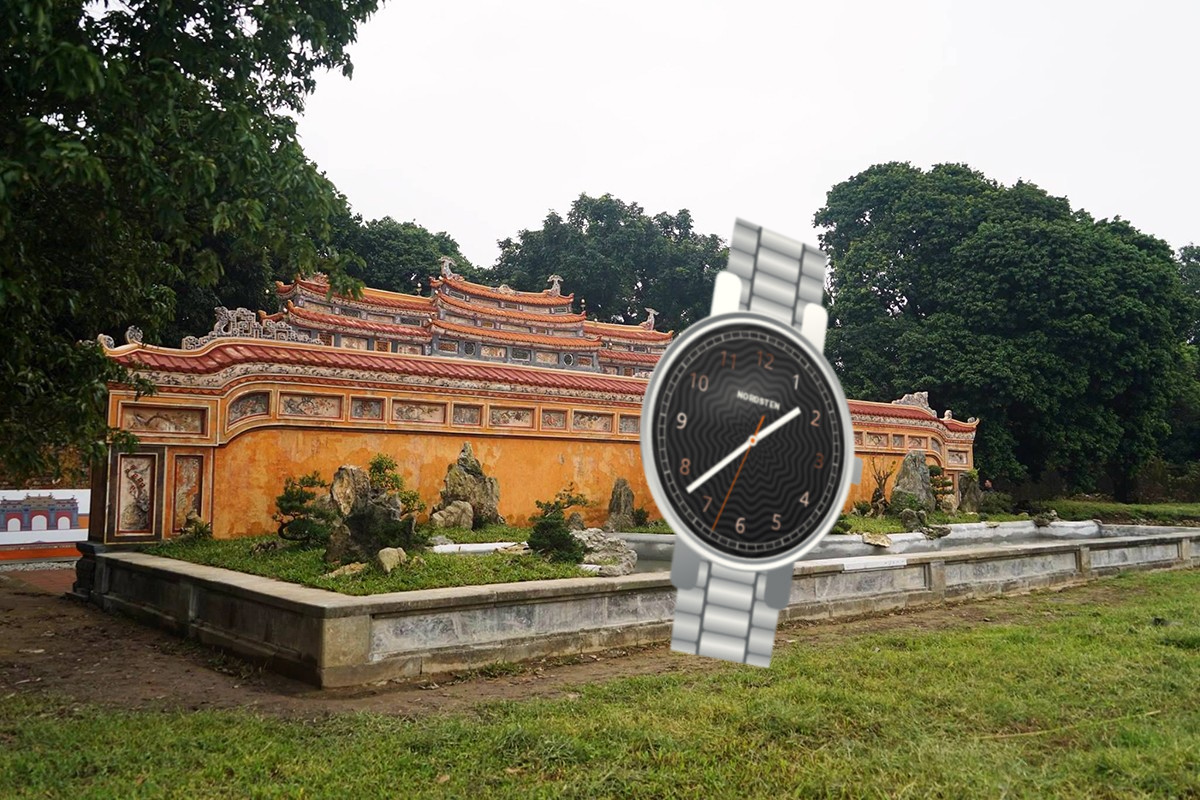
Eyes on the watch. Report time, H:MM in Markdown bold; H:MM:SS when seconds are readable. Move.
**1:37:33**
